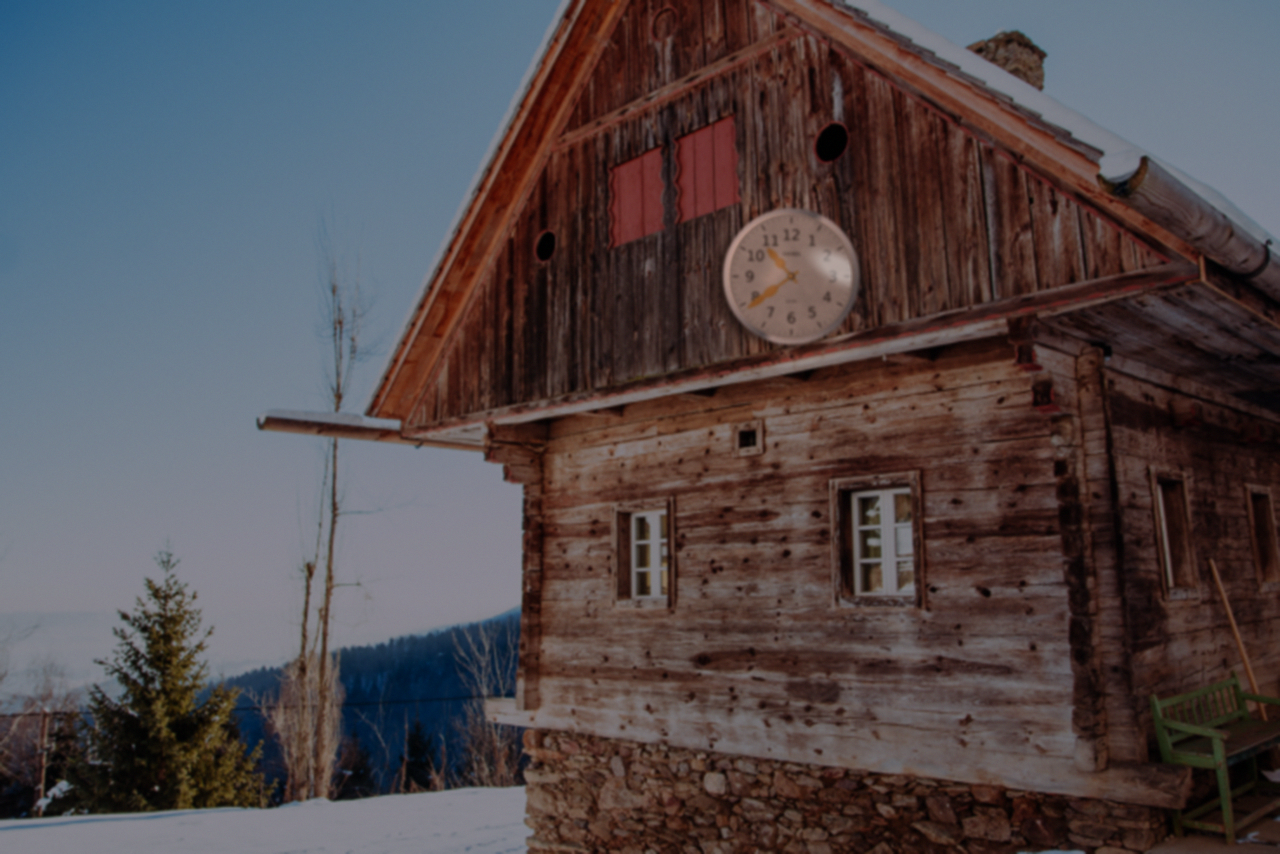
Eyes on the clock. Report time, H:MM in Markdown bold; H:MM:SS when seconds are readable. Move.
**10:39**
